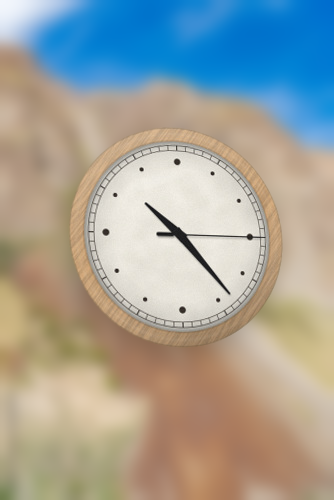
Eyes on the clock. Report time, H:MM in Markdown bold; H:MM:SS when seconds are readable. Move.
**10:23:15**
